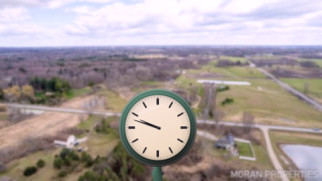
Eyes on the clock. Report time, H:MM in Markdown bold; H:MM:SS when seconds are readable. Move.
**9:48**
